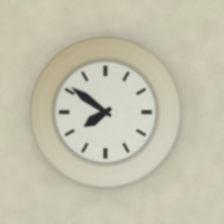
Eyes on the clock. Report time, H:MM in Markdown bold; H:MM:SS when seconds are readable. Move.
**7:51**
